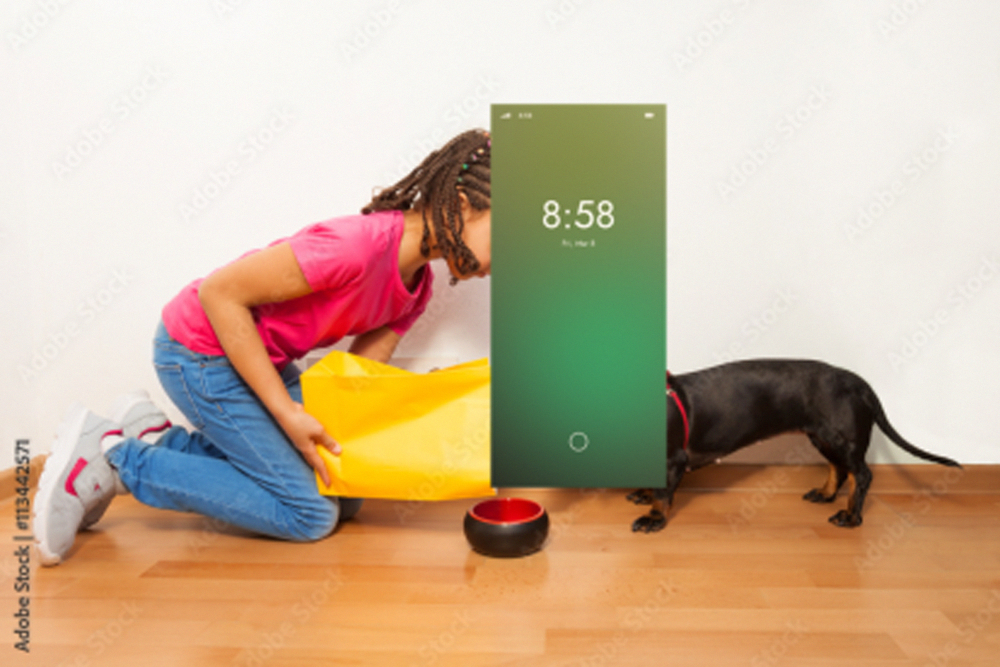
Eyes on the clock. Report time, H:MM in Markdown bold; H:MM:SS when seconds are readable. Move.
**8:58**
